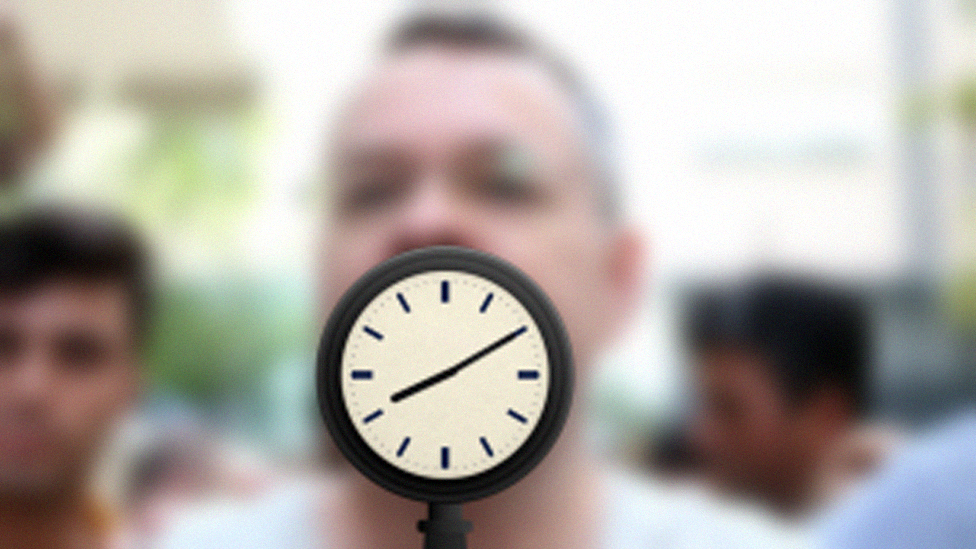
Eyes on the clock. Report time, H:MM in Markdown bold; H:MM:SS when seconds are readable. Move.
**8:10**
